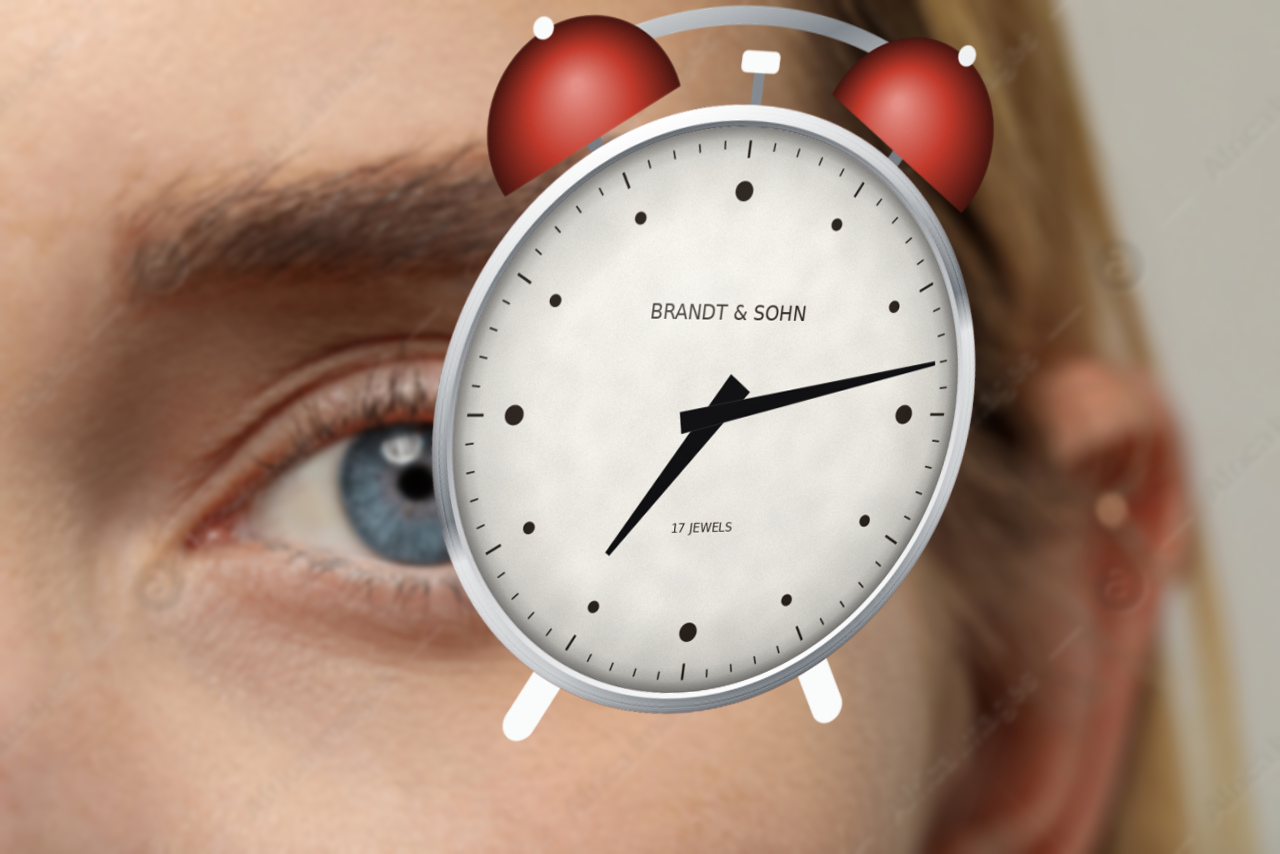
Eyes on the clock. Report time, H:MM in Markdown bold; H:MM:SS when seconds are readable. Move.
**7:13**
